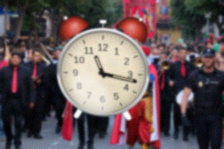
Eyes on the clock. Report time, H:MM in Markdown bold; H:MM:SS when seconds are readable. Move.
**11:17**
